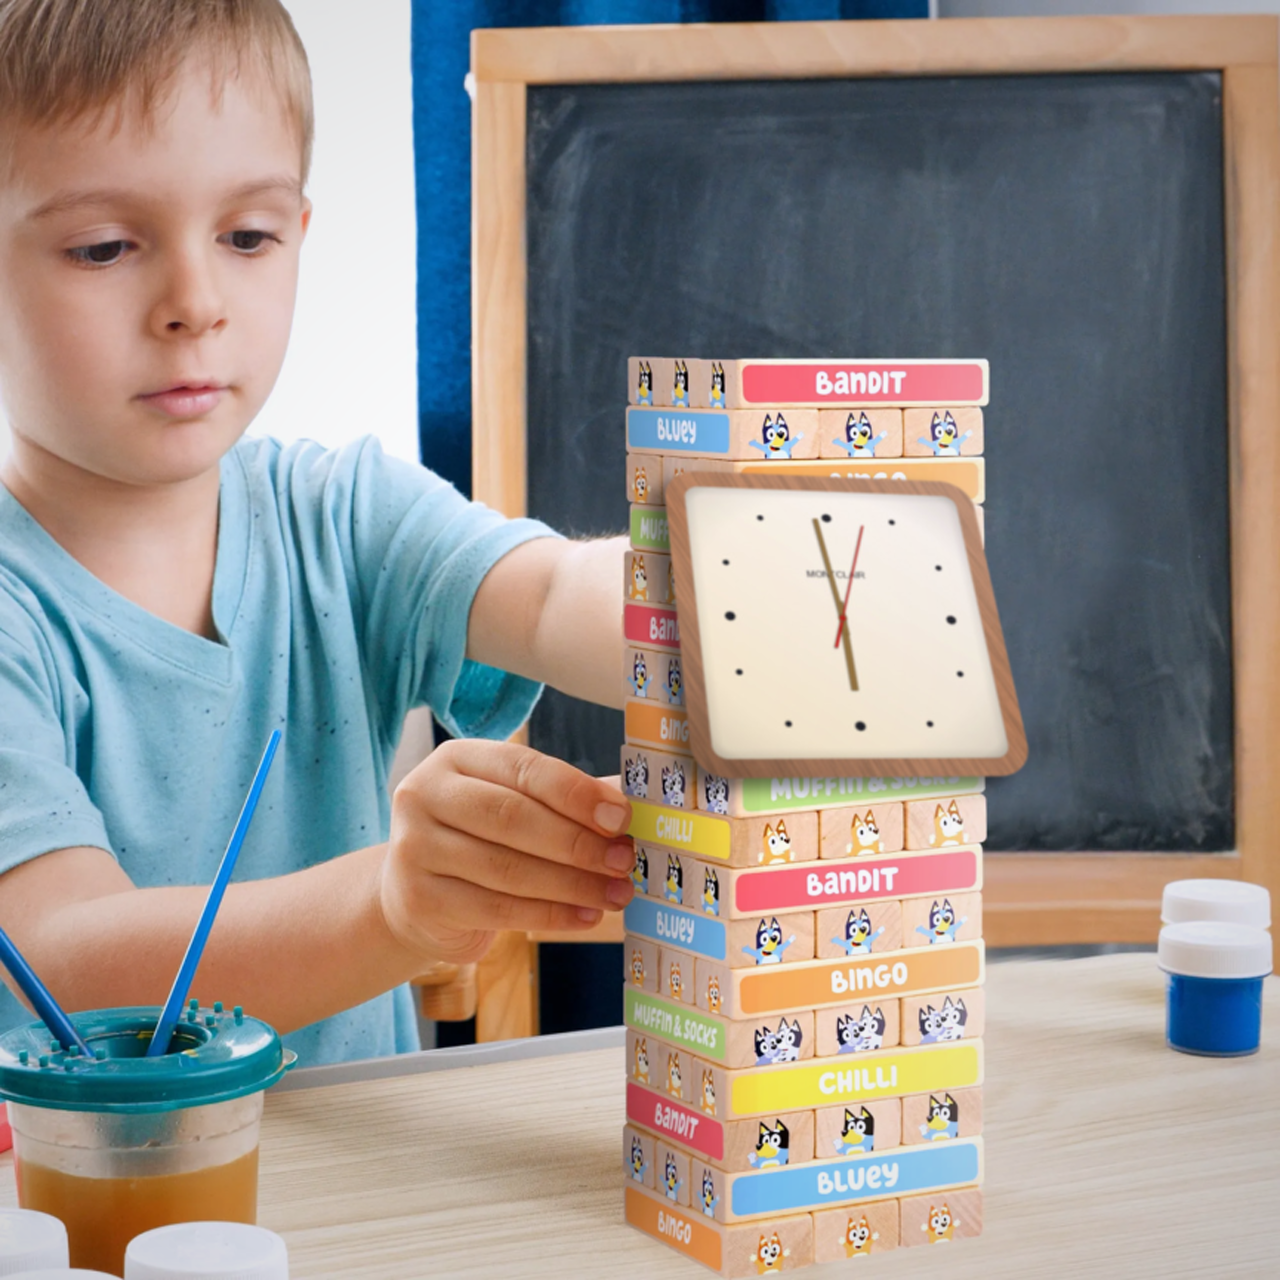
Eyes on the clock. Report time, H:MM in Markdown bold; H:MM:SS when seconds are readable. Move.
**5:59:03**
